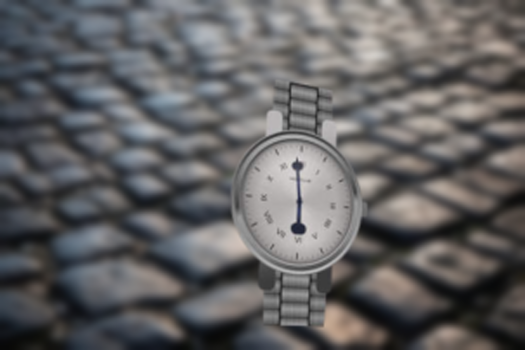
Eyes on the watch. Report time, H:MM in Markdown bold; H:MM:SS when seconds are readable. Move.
**5:59**
